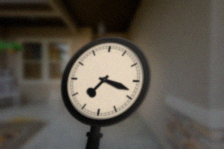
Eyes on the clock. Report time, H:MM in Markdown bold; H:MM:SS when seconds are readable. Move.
**7:18**
